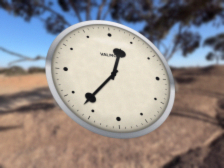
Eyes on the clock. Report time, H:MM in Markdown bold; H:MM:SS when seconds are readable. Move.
**12:37**
